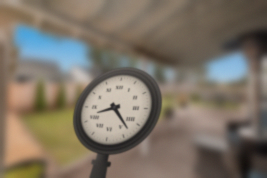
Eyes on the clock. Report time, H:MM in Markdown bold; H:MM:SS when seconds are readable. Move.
**8:23**
